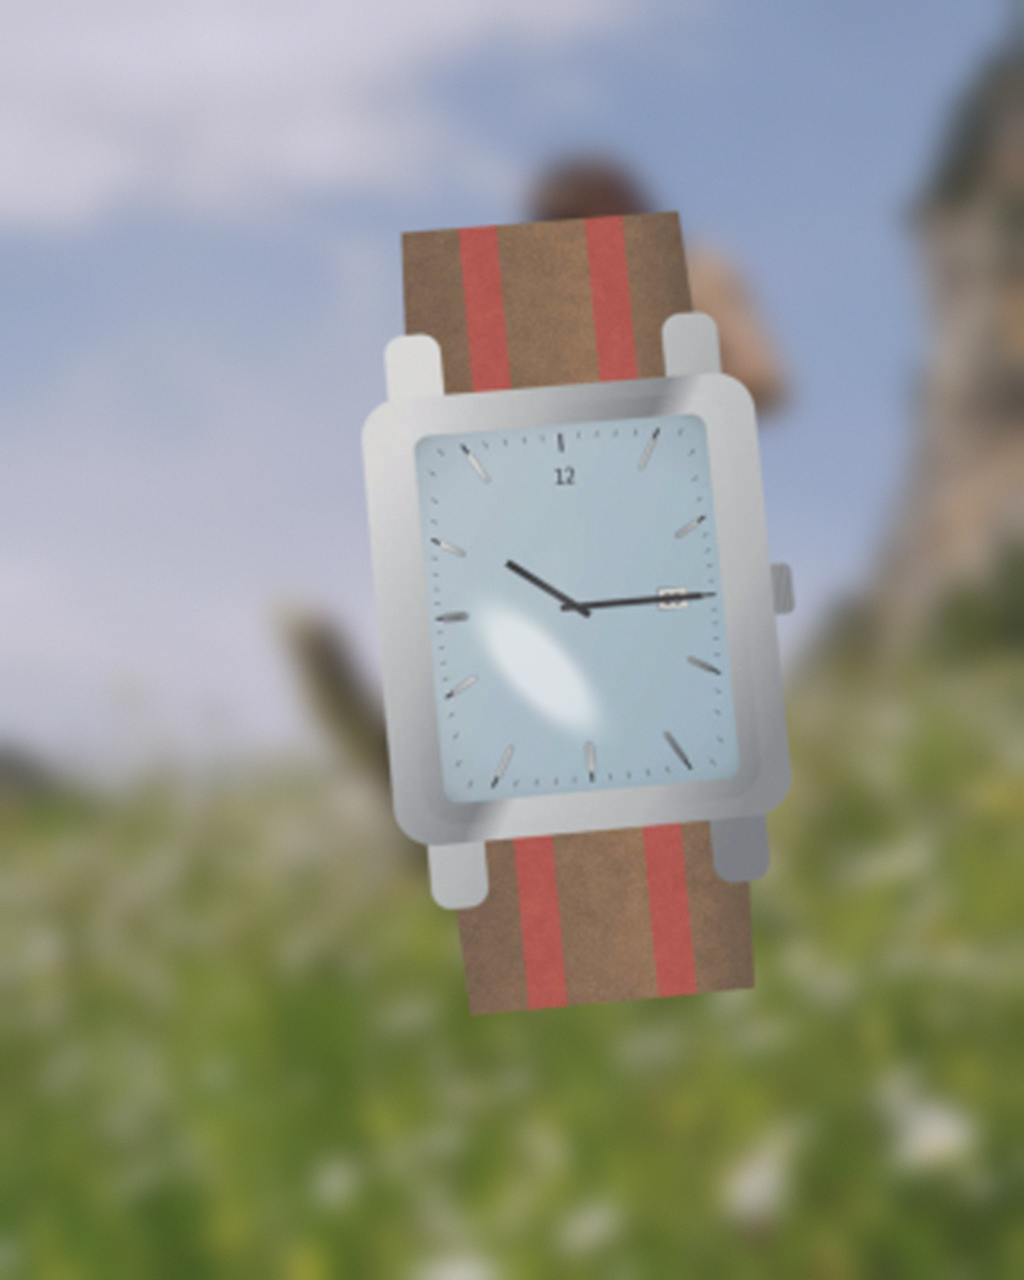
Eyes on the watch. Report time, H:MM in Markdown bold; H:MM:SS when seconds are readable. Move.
**10:15**
